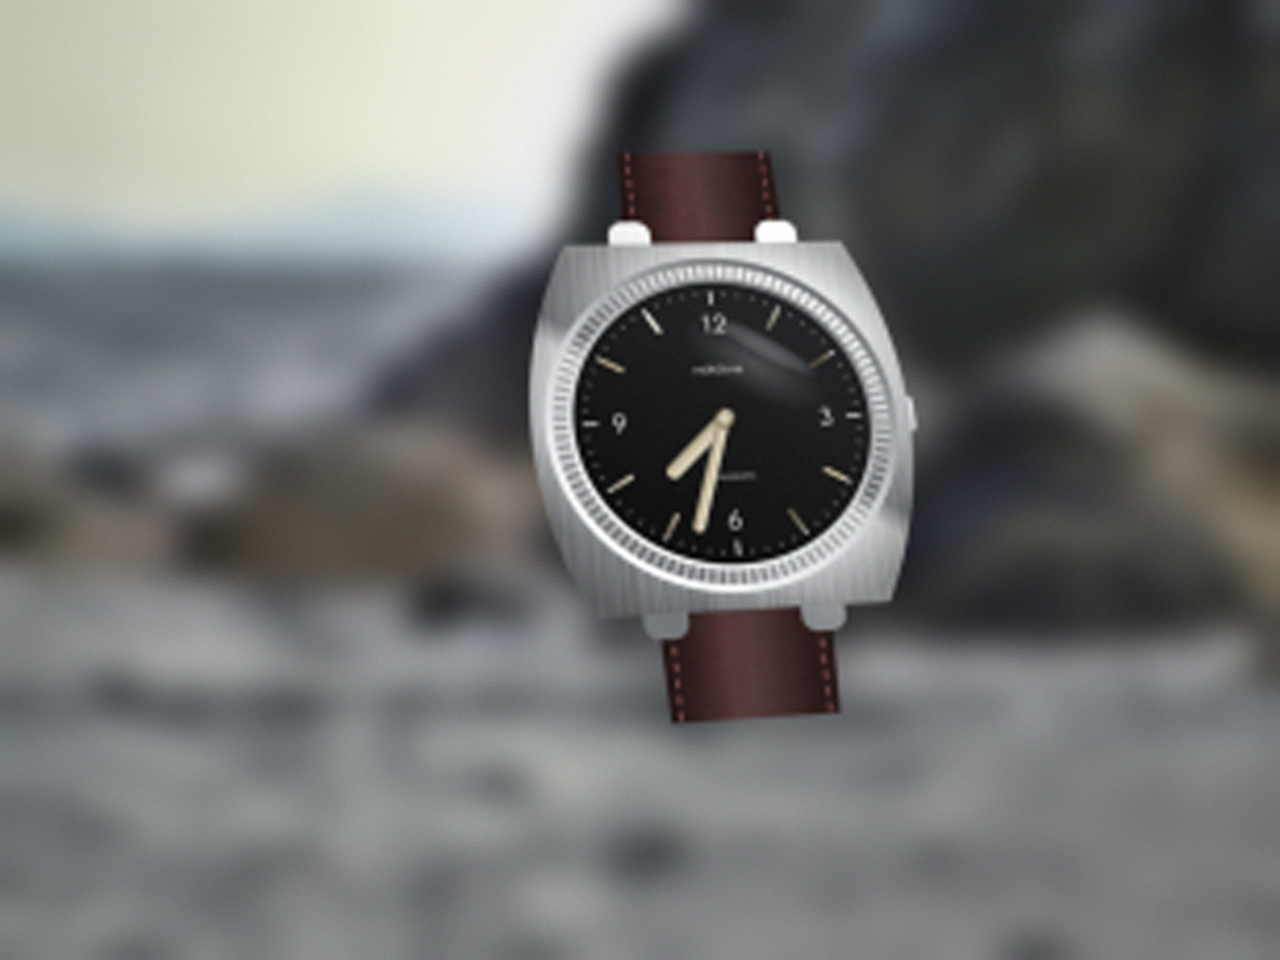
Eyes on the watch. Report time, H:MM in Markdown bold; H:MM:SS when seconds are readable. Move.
**7:33**
